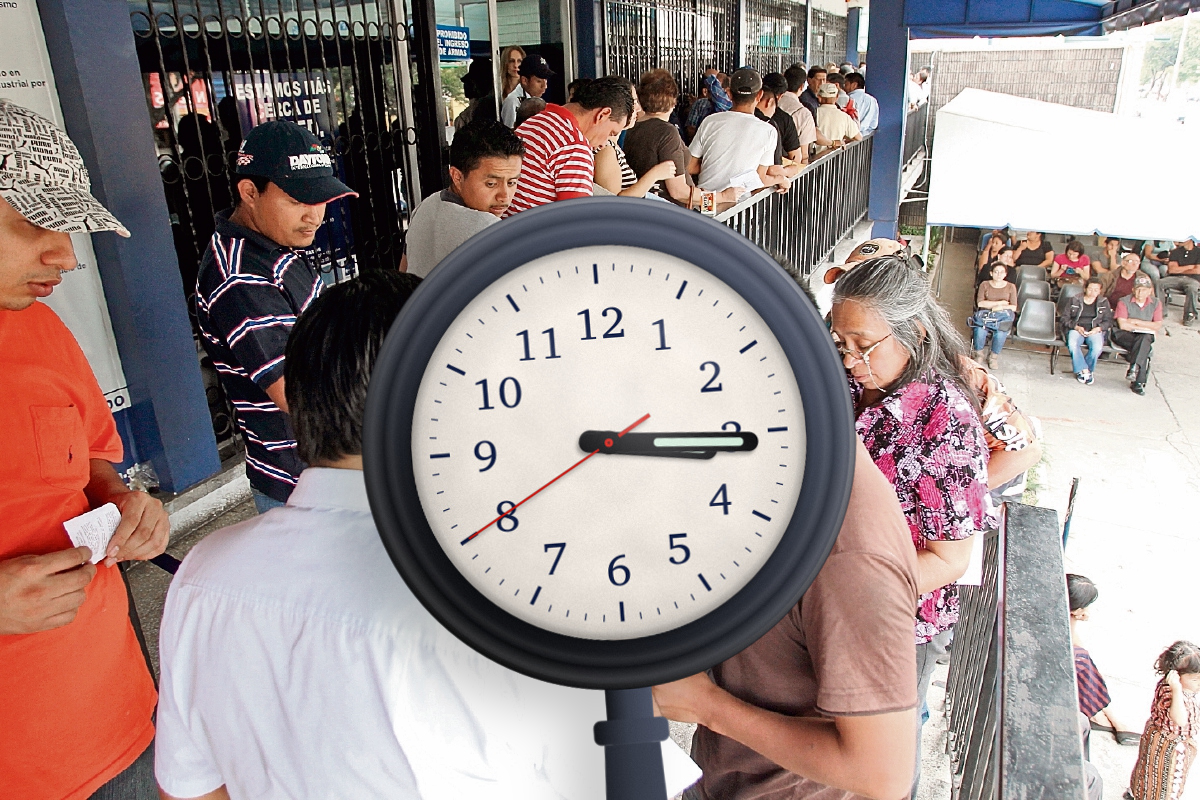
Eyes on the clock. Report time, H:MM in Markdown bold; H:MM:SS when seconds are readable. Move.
**3:15:40**
